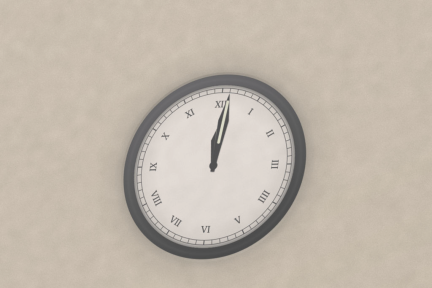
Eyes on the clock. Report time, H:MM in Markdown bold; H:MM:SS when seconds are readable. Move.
**12:01**
